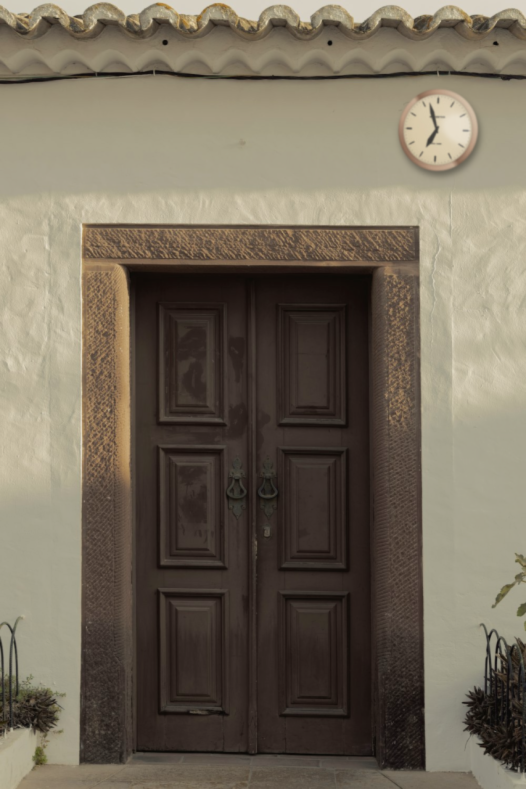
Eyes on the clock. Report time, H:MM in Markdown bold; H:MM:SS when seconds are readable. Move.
**6:57**
